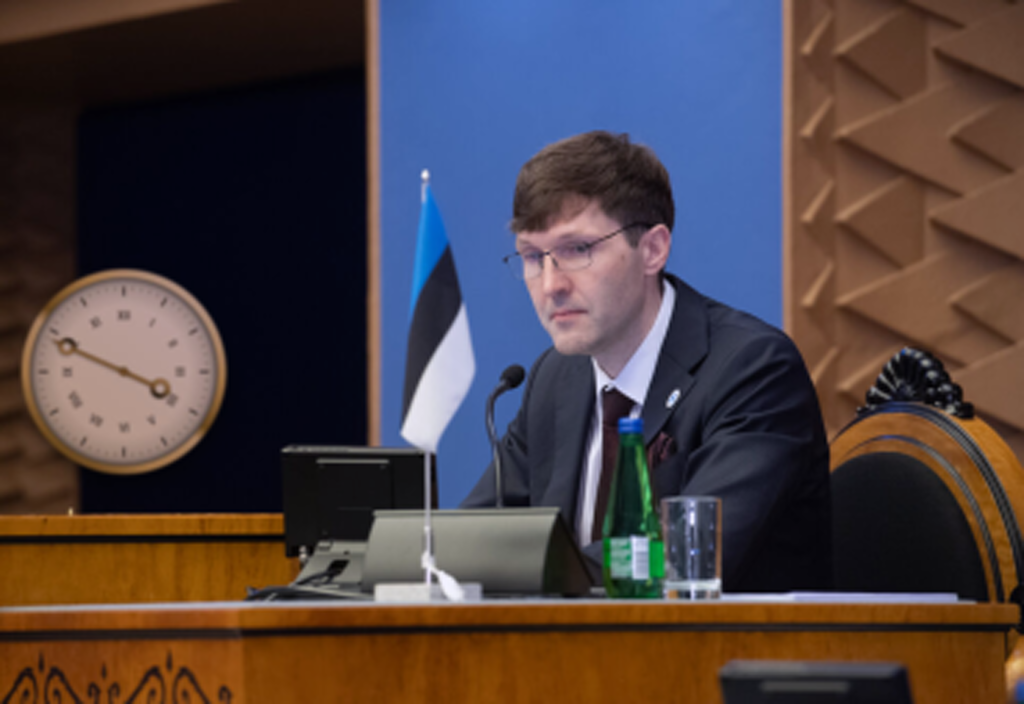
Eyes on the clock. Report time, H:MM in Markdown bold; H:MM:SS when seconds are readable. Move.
**3:49**
